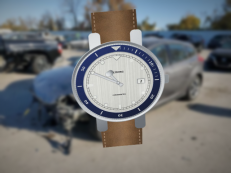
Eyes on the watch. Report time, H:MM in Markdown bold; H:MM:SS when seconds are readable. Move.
**10:50**
